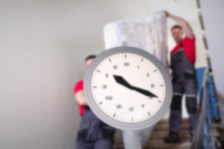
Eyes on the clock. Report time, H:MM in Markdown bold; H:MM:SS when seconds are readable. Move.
**10:19**
